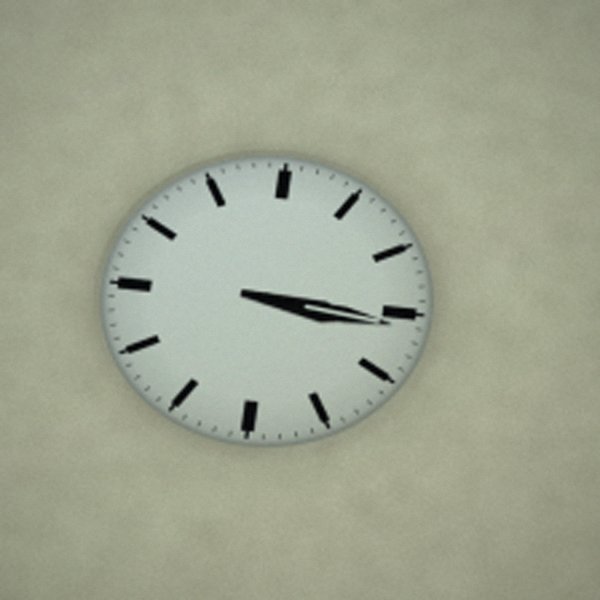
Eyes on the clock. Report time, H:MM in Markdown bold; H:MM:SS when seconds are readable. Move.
**3:16**
